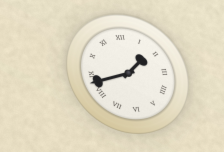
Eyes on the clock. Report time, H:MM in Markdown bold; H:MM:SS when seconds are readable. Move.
**1:43**
